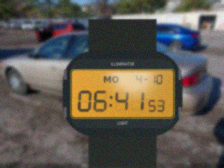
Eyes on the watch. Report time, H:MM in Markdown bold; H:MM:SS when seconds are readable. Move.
**6:41:53**
